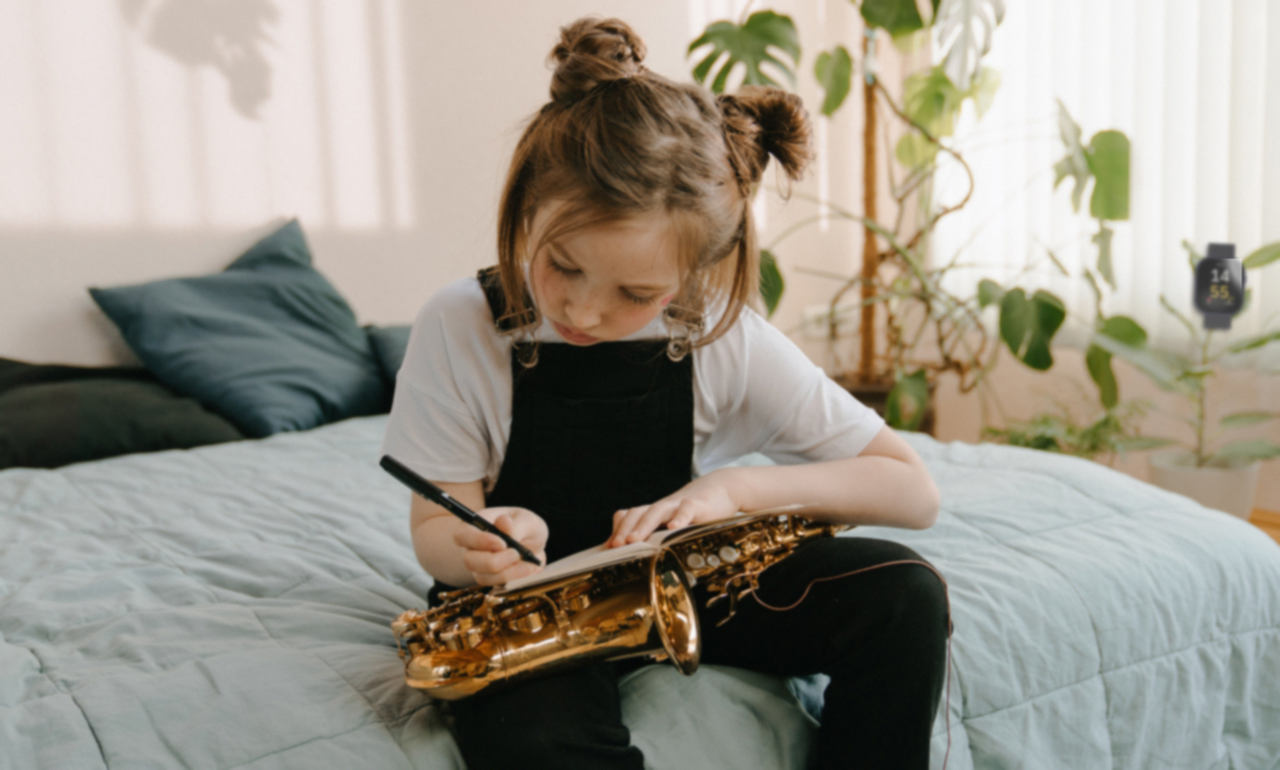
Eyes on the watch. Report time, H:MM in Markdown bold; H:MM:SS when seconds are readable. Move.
**14:55**
